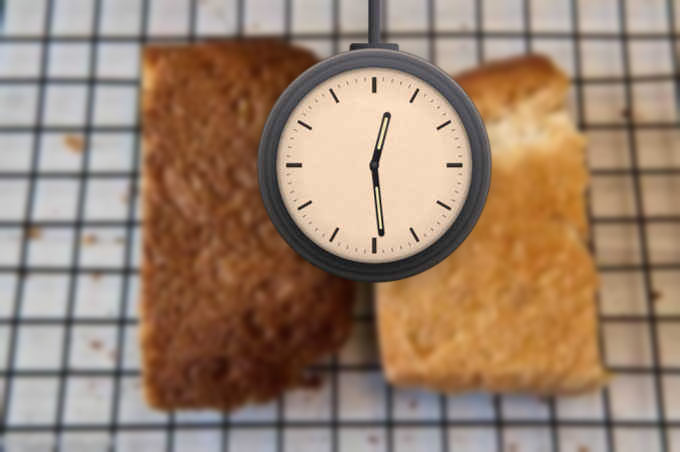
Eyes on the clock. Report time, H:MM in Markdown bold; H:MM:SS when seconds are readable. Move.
**12:29**
